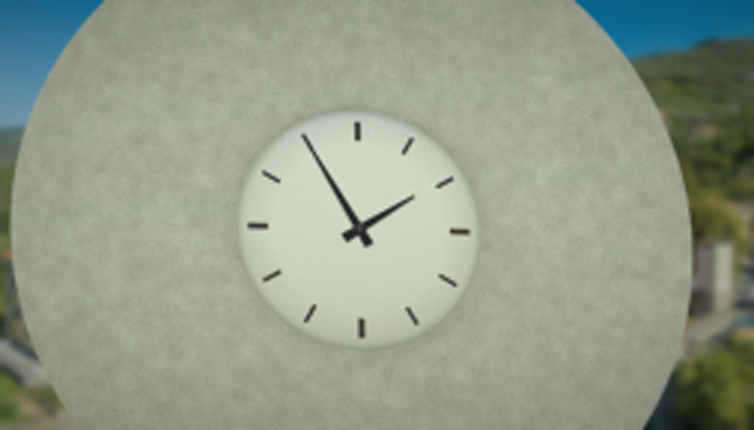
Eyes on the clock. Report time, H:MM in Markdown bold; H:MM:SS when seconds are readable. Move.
**1:55**
